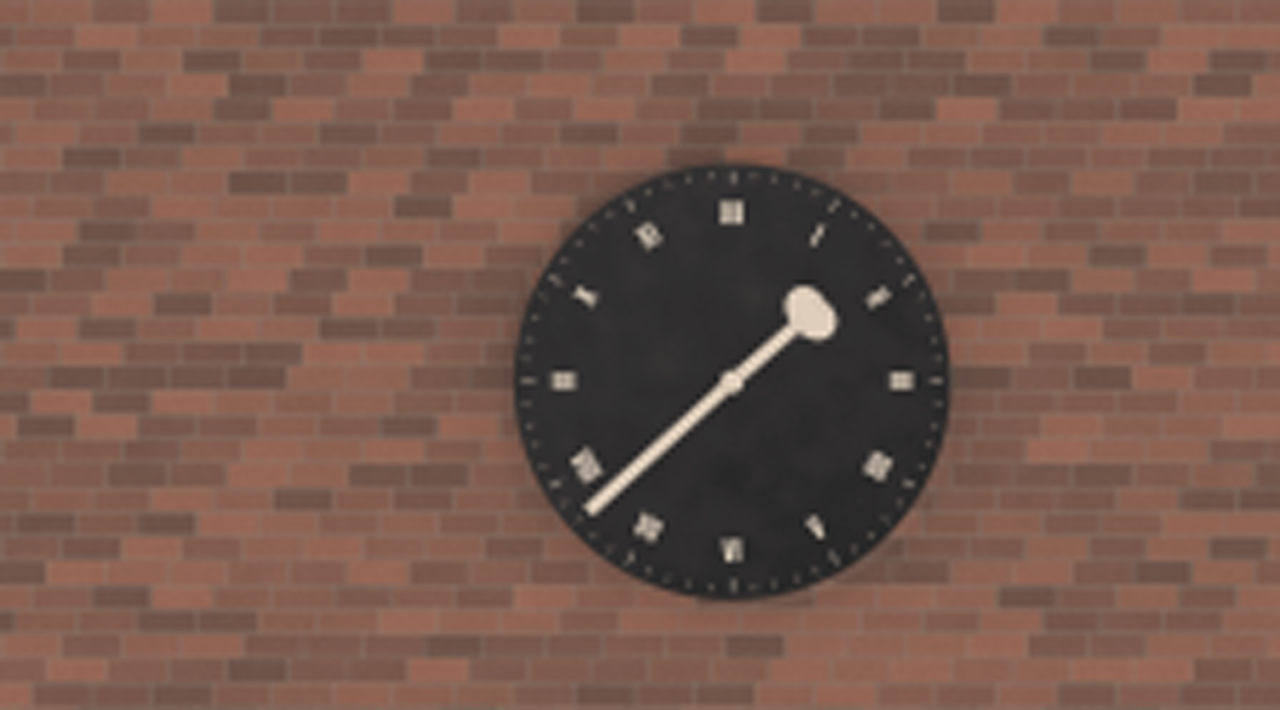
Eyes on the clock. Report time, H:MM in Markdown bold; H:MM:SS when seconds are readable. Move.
**1:38**
